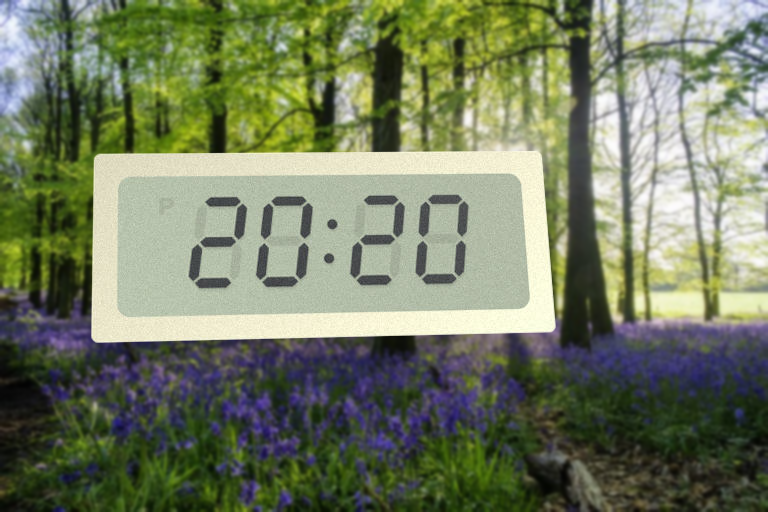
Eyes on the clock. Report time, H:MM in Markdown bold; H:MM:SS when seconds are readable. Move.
**20:20**
